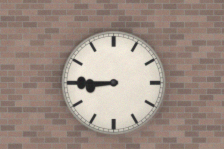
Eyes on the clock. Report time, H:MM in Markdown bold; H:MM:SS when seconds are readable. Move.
**8:45**
